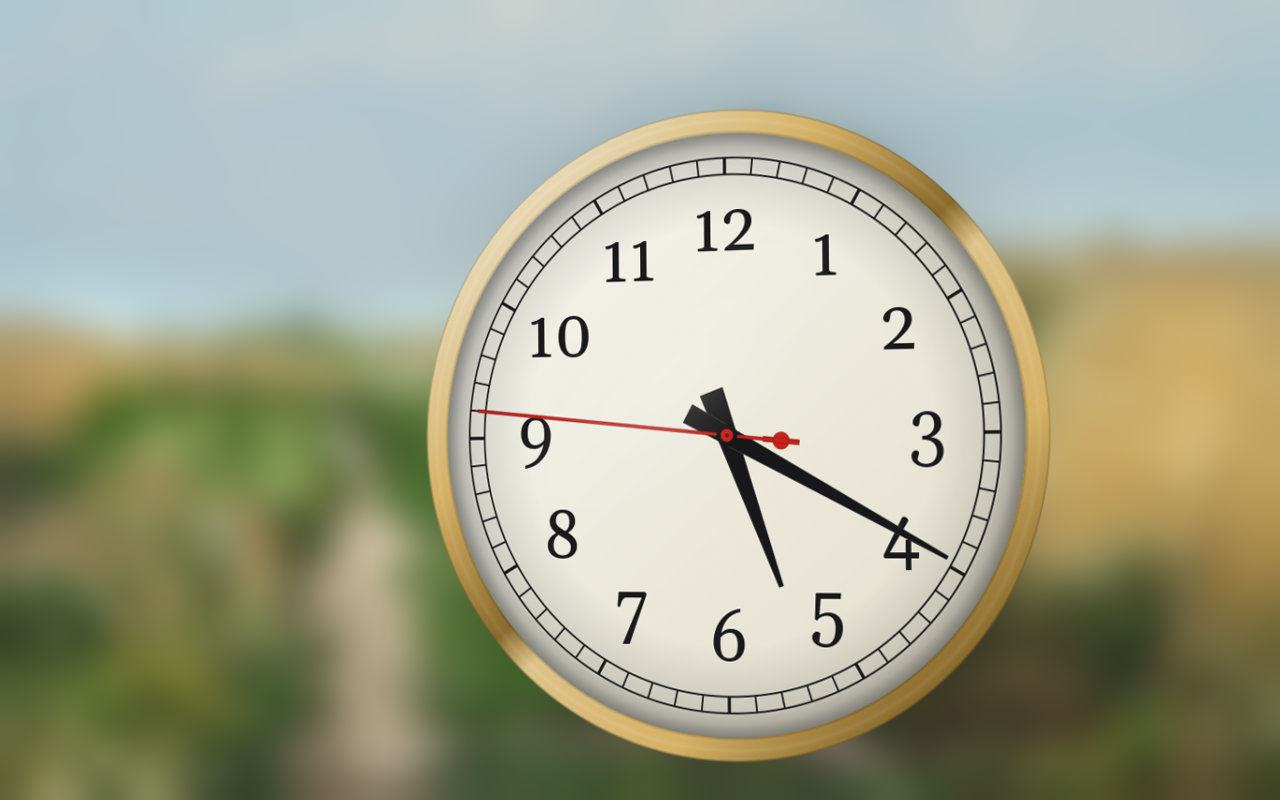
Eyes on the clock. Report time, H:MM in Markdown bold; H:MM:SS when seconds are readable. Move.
**5:19:46**
